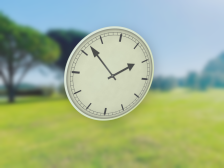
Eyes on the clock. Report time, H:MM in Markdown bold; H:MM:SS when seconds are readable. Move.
**1:52**
